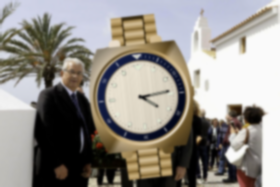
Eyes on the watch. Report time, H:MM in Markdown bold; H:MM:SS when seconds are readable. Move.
**4:14**
